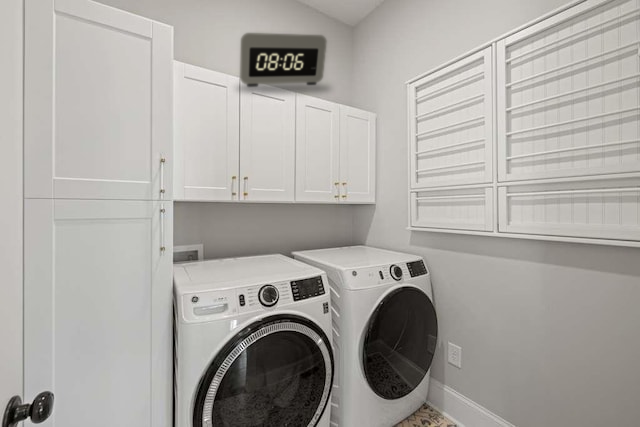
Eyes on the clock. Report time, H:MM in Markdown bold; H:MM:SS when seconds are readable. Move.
**8:06**
